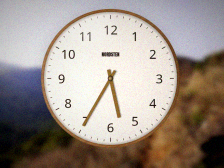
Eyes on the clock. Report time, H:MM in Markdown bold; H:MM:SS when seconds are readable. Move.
**5:35**
